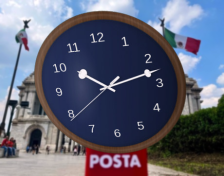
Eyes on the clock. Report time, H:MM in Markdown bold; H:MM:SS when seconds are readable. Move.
**10:12:39**
